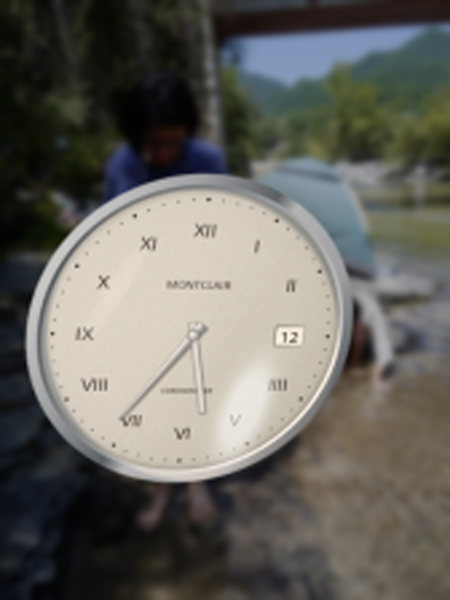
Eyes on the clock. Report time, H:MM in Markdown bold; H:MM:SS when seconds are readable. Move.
**5:36**
